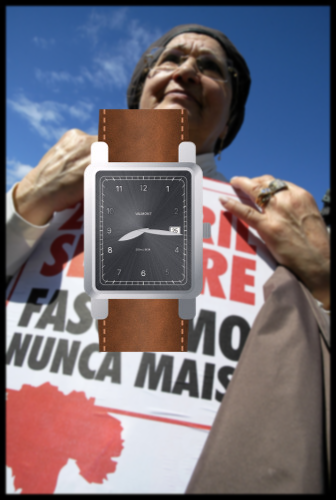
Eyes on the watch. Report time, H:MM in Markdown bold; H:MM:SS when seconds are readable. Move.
**8:16**
